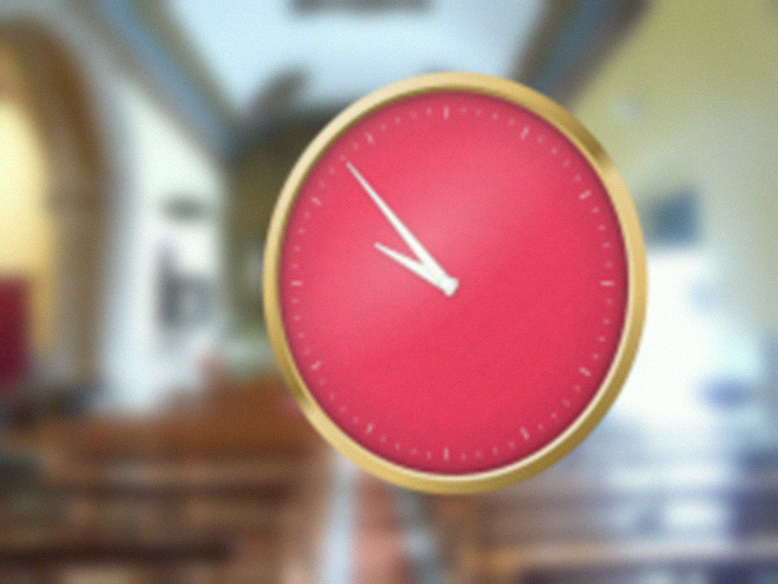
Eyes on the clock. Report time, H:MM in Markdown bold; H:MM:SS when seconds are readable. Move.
**9:53**
